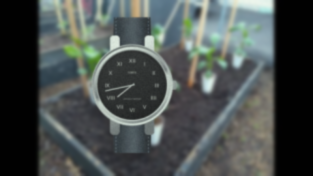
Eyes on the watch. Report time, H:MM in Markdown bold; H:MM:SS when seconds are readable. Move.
**7:43**
